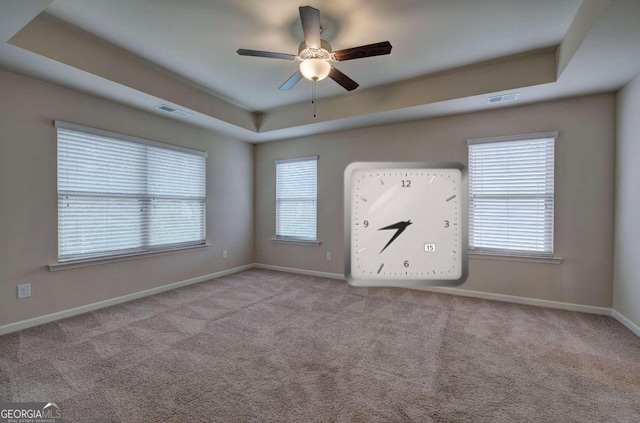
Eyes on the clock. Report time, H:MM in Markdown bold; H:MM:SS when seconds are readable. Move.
**8:37**
